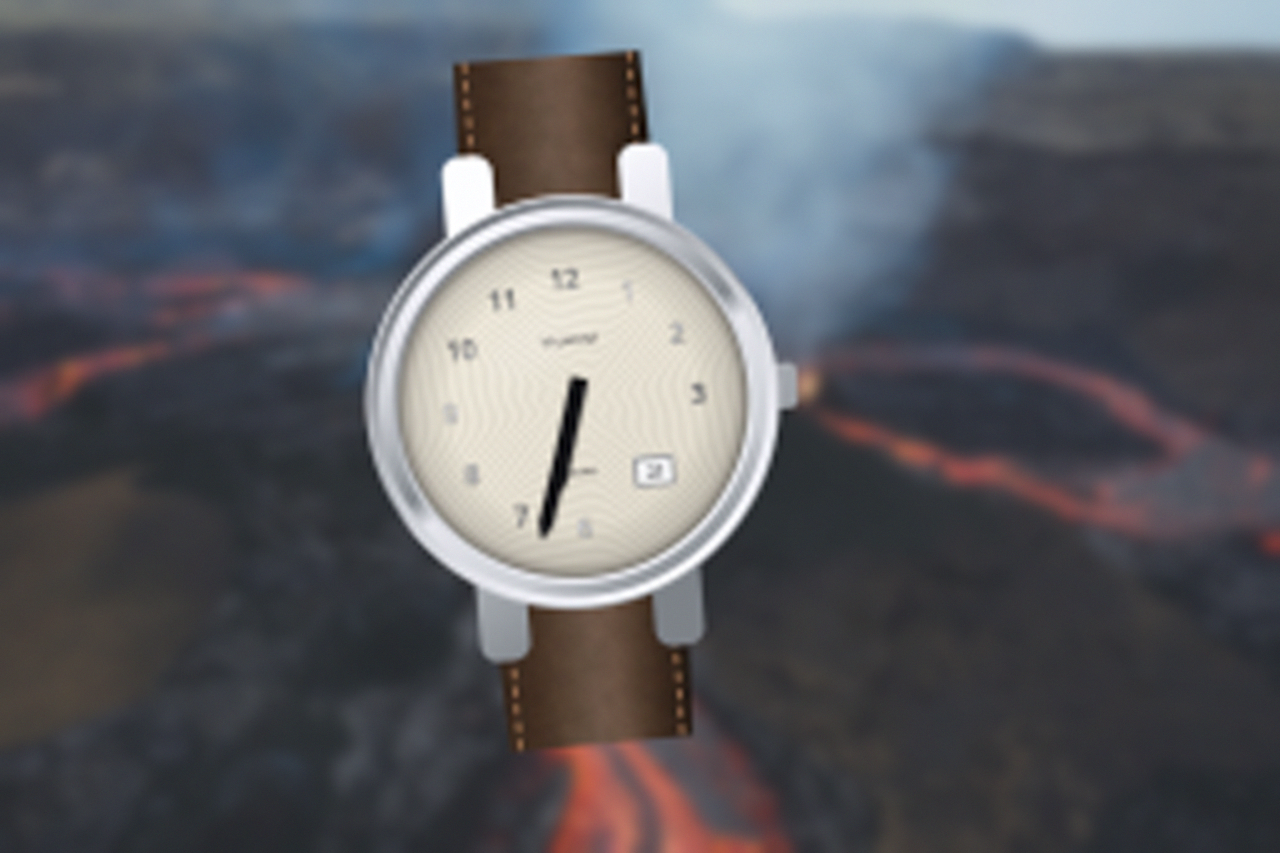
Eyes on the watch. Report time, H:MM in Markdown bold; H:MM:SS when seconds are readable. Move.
**6:33**
